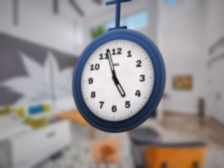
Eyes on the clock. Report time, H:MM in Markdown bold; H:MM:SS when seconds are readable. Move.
**4:57**
